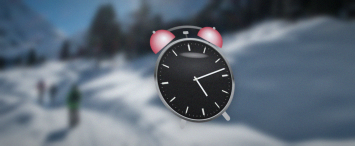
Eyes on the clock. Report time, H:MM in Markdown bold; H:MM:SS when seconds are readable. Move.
**5:13**
